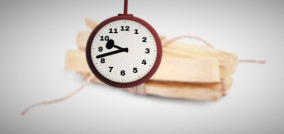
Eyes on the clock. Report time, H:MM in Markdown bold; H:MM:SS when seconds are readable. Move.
**9:42**
